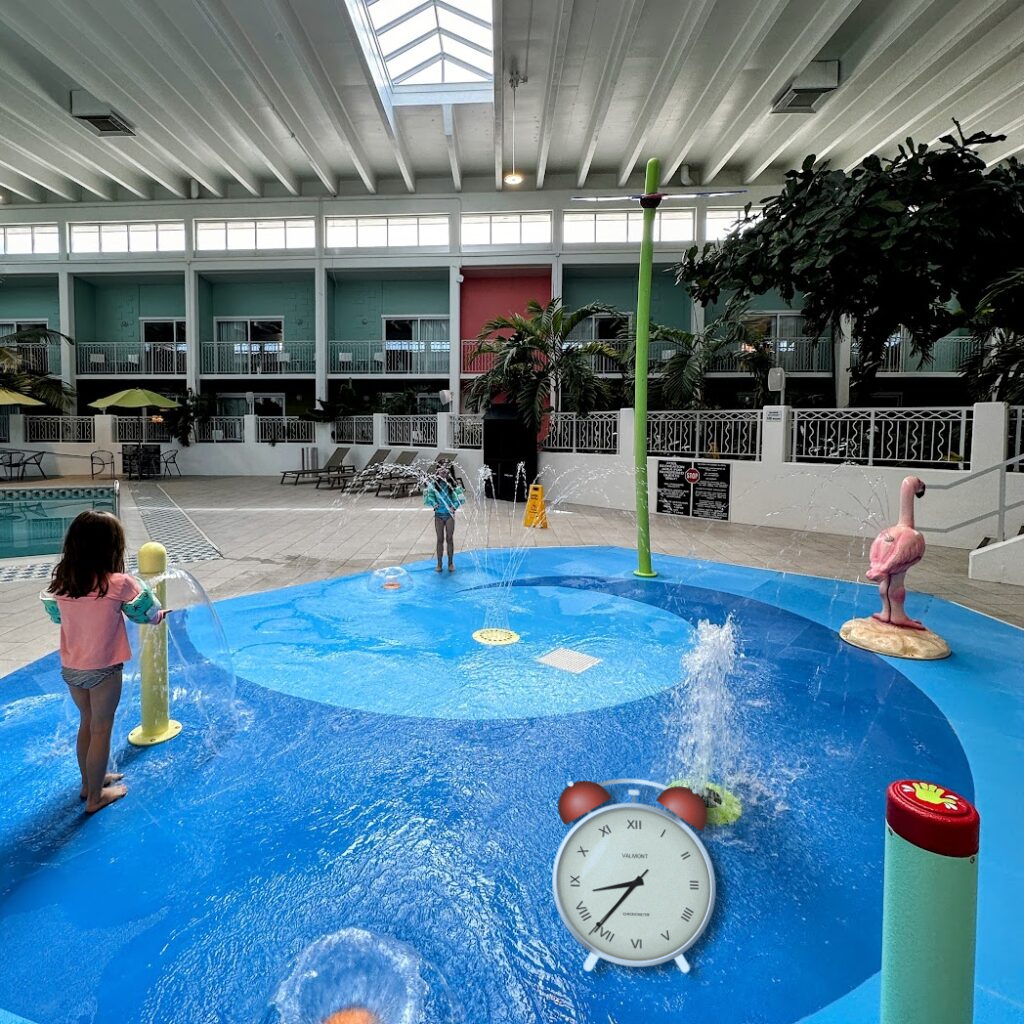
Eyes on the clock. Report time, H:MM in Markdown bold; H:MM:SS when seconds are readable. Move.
**8:36:37**
